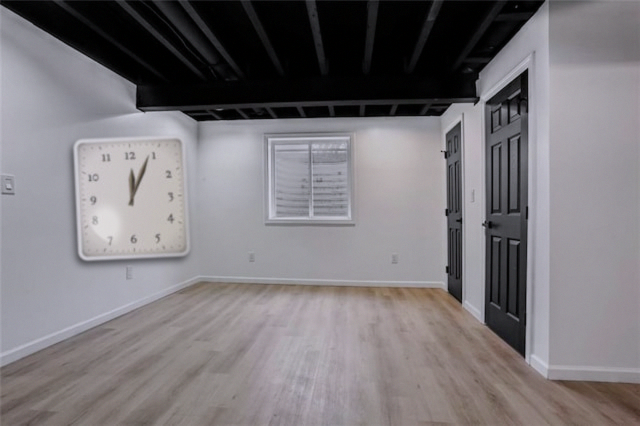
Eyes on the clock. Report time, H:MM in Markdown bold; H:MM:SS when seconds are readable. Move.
**12:04**
